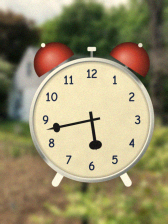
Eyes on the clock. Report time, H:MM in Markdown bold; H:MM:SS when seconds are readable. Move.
**5:43**
